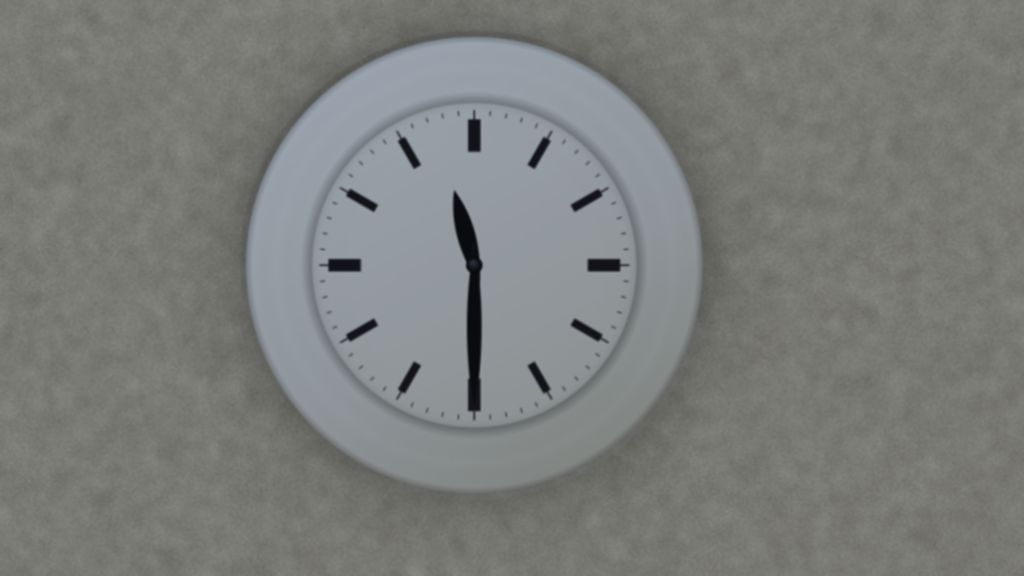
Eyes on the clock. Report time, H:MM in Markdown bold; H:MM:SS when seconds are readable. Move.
**11:30**
